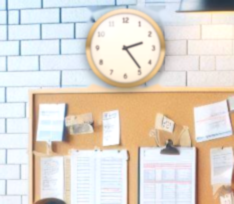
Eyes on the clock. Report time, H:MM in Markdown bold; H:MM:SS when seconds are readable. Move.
**2:24**
